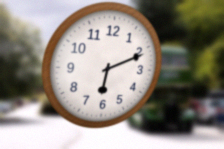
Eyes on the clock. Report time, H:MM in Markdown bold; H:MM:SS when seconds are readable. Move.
**6:11**
